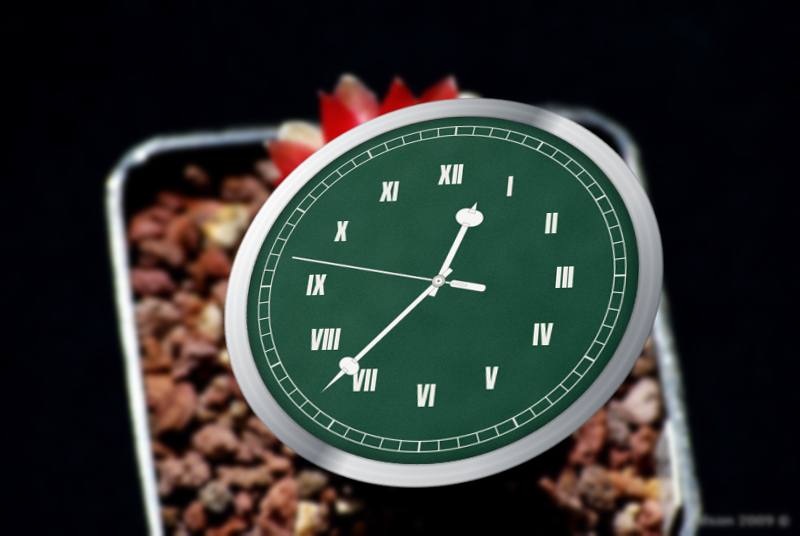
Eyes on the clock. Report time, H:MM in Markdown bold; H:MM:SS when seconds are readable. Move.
**12:36:47**
